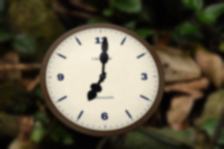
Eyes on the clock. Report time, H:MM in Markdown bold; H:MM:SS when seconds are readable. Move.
**7:01**
